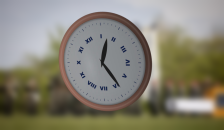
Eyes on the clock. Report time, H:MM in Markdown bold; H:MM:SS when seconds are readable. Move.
**1:29**
